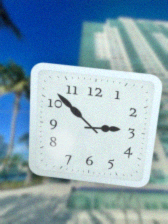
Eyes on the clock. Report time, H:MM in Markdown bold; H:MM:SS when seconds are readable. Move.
**2:52**
